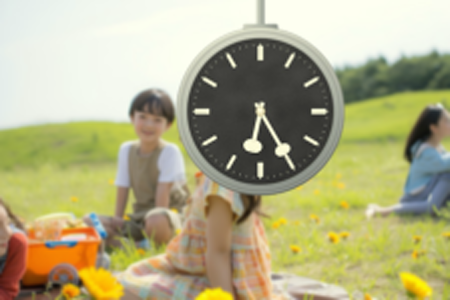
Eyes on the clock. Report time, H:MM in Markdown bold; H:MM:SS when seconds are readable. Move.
**6:25**
